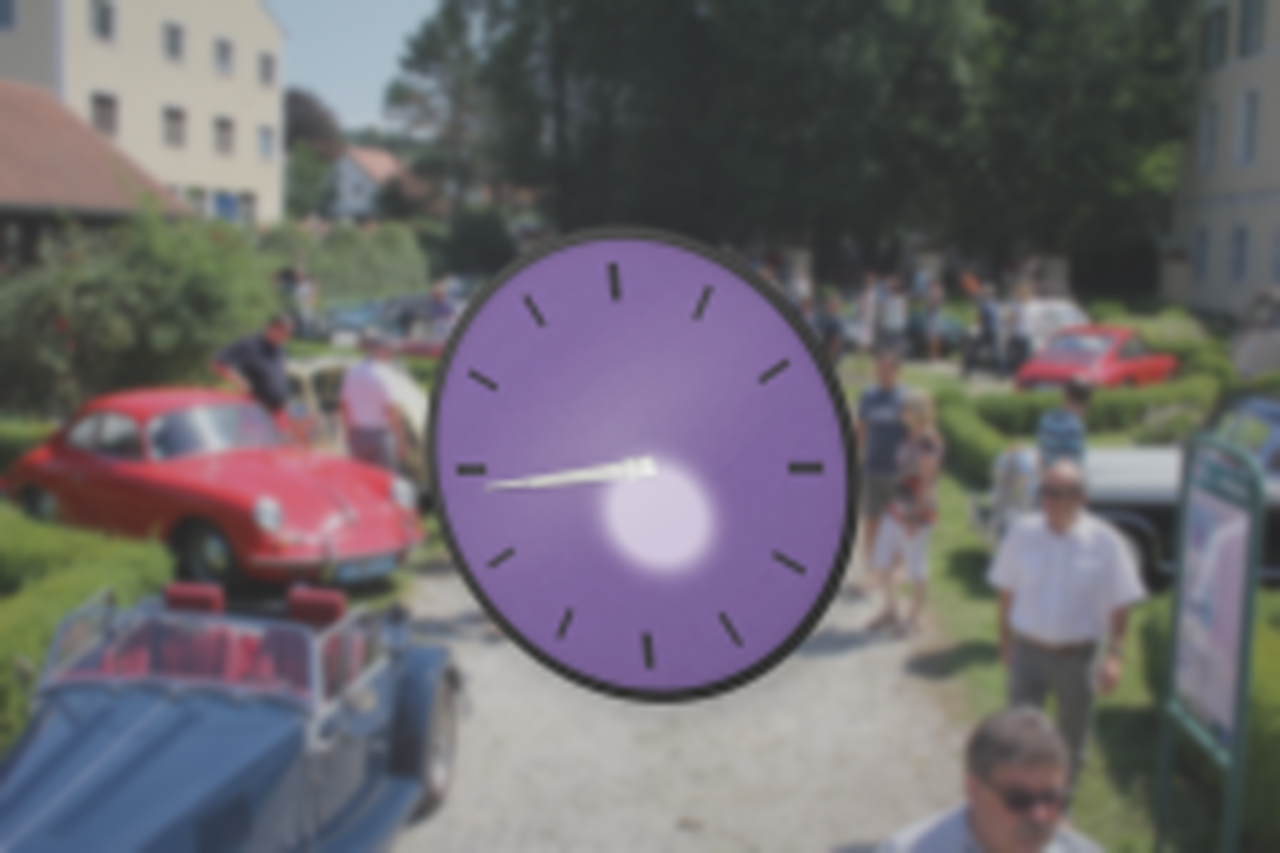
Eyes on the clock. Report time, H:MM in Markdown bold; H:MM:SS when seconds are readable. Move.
**8:44**
